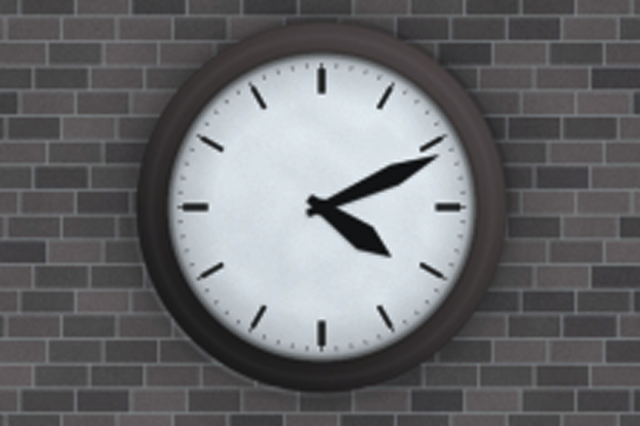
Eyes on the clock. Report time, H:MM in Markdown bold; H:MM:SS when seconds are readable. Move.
**4:11**
